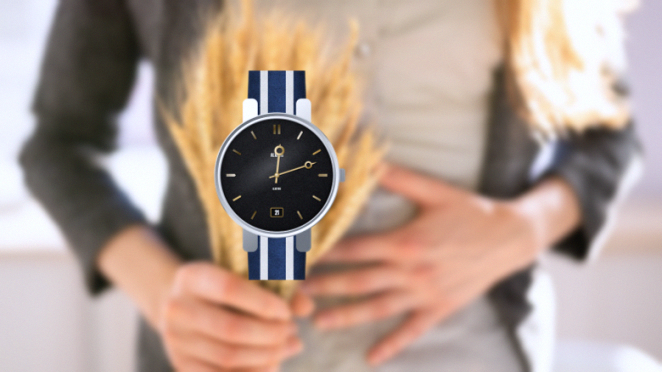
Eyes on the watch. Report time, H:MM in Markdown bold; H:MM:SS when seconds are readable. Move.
**12:12**
